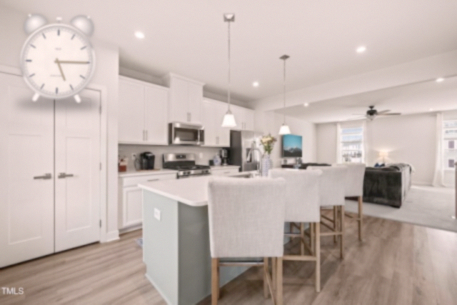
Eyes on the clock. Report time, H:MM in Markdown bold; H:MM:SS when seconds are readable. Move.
**5:15**
